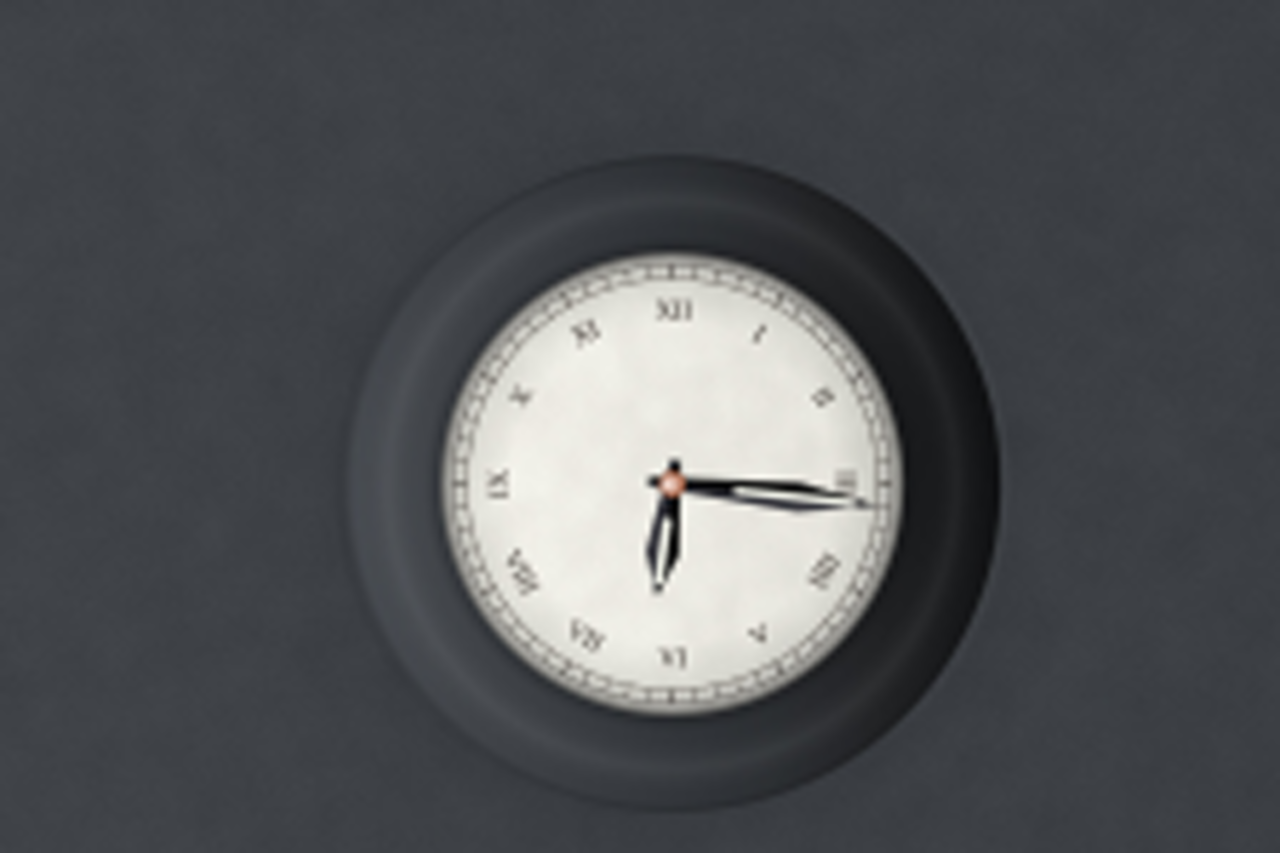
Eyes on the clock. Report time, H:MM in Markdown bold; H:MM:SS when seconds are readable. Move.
**6:16**
